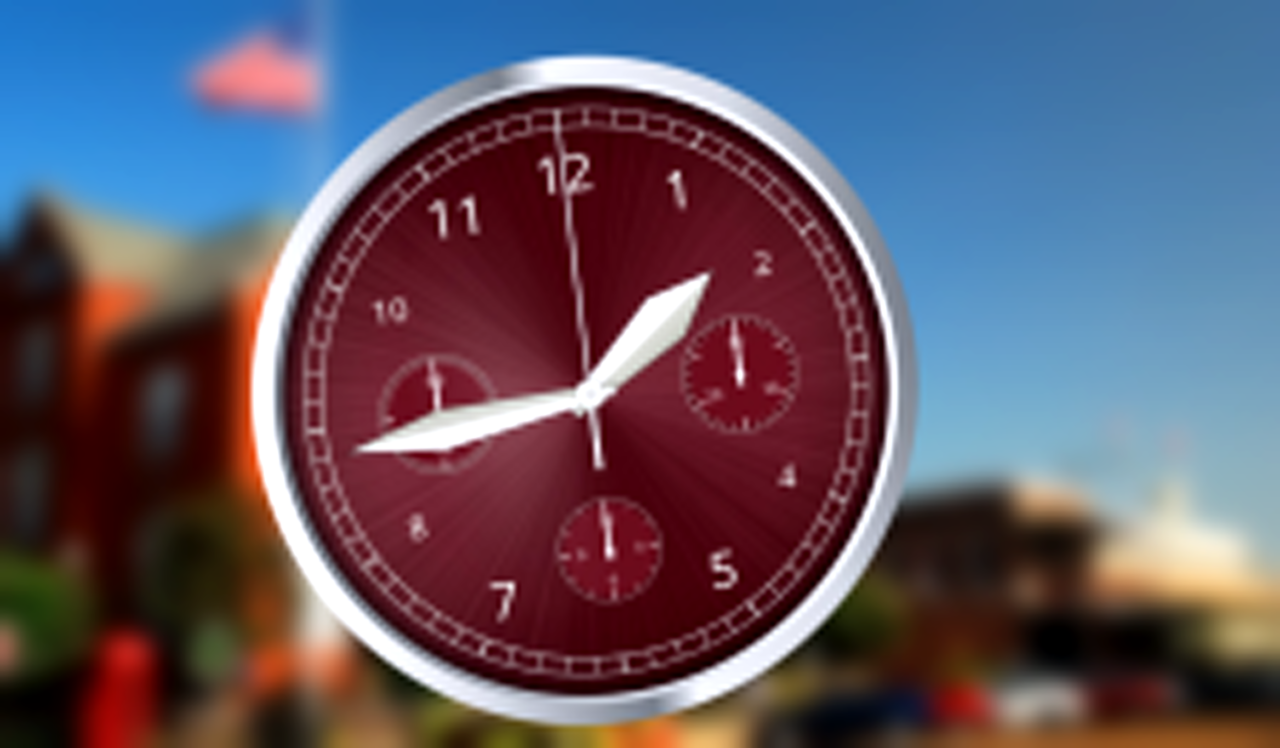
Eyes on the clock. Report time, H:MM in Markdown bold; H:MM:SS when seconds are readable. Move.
**1:44**
